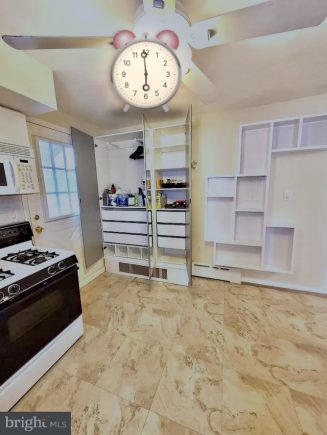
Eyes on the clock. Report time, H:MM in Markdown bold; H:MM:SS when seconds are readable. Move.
**5:59**
